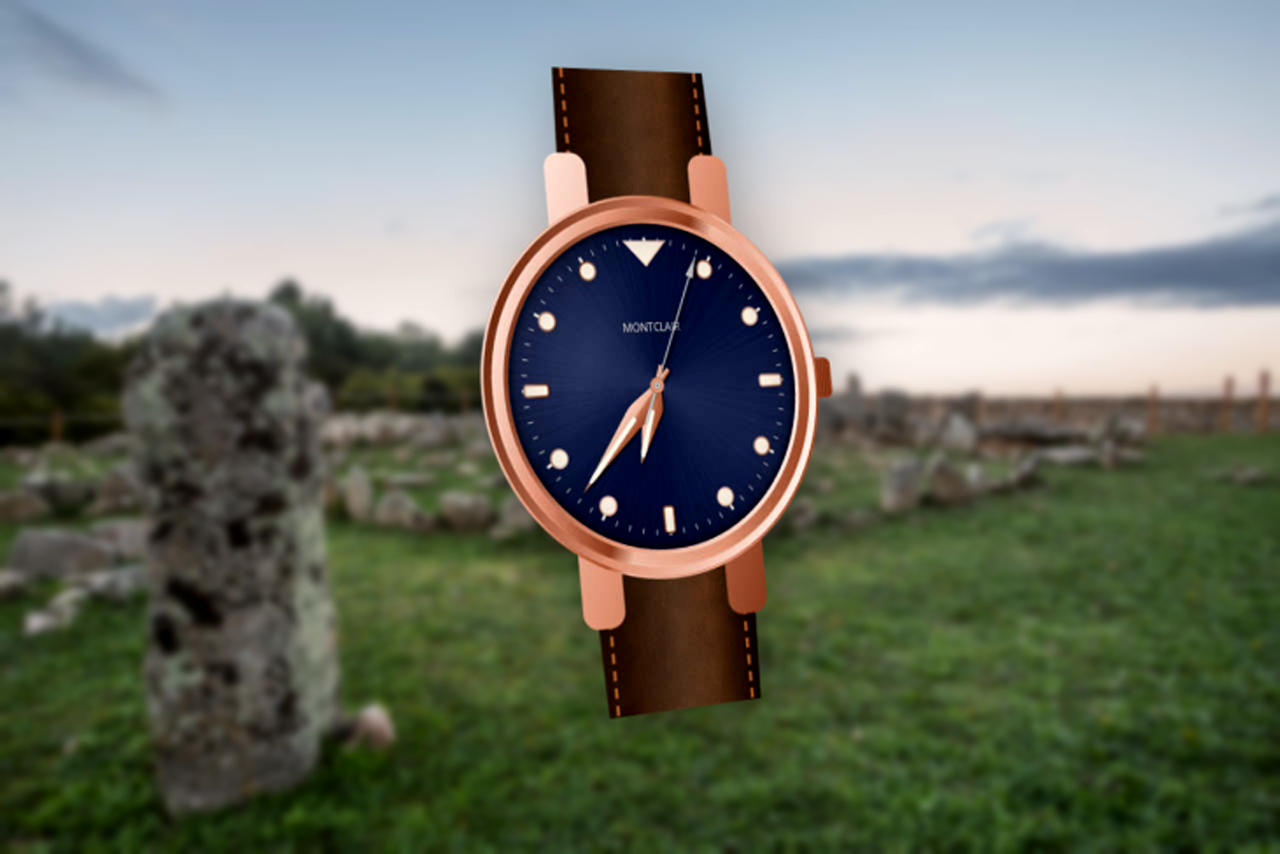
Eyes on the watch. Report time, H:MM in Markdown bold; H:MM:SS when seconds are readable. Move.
**6:37:04**
